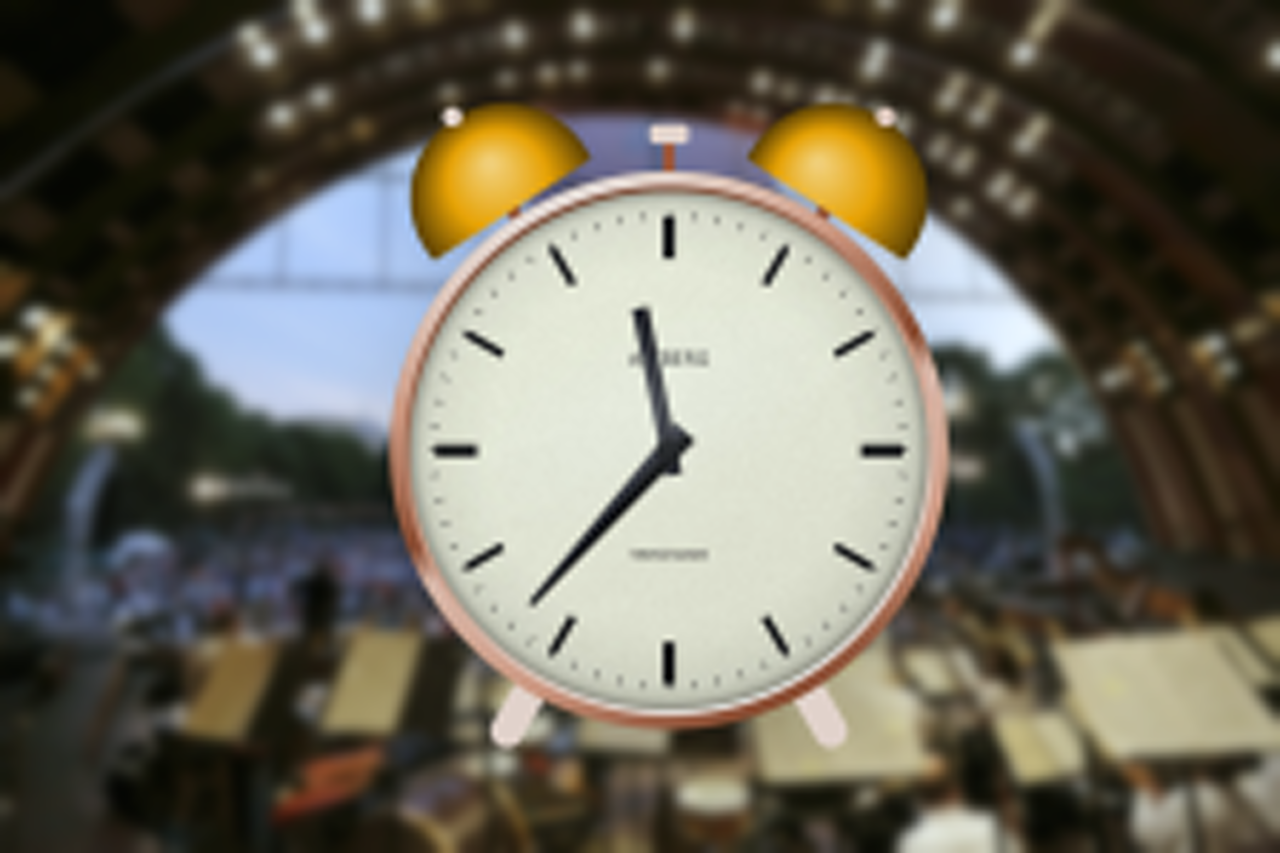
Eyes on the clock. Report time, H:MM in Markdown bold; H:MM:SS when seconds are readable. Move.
**11:37**
